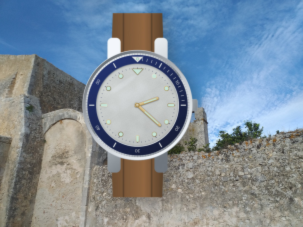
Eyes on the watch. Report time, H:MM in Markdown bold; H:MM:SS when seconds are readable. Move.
**2:22**
